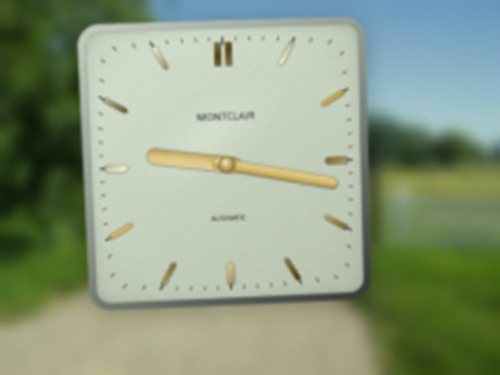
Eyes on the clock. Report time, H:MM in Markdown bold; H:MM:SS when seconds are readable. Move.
**9:17**
